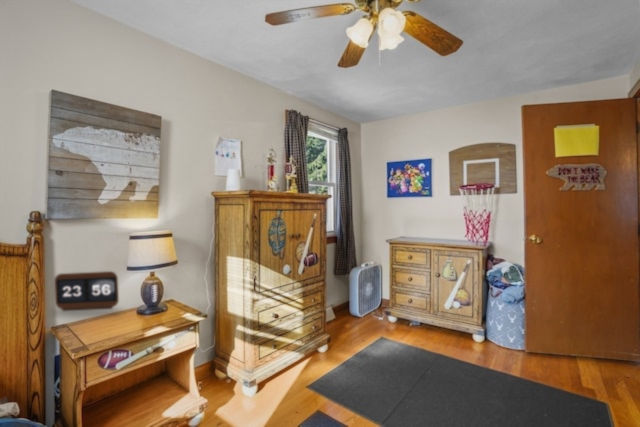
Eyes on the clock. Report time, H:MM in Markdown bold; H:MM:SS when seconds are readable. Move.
**23:56**
